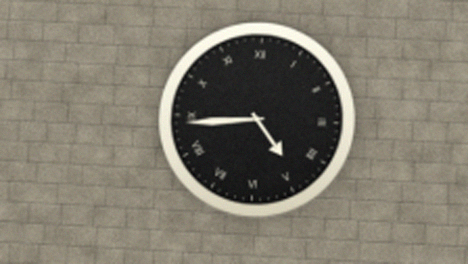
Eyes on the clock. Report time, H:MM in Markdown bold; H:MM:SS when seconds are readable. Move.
**4:44**
